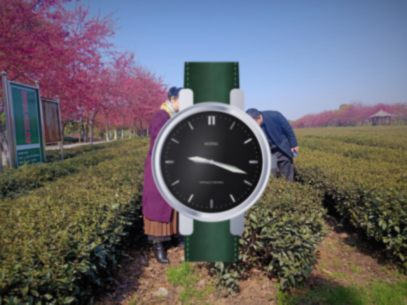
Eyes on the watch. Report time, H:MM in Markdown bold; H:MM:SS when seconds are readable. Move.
**9:18**
